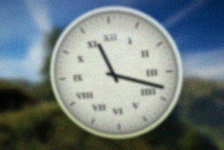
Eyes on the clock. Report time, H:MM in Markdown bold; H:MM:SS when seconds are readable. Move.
**11:18**
